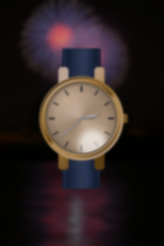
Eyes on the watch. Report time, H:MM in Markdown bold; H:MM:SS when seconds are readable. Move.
**2:38**
